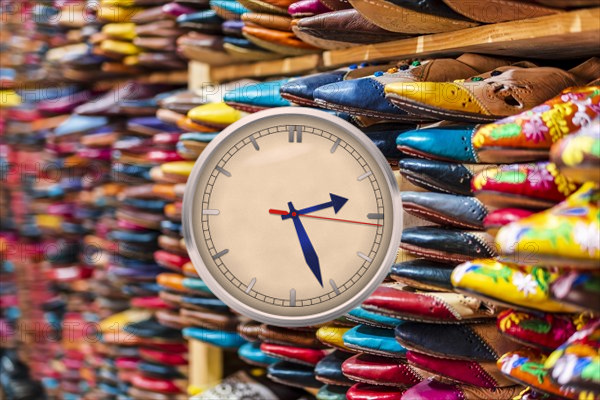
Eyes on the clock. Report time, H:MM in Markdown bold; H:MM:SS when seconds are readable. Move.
**2:26:16**
